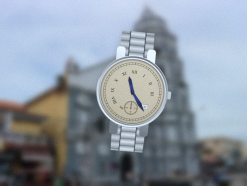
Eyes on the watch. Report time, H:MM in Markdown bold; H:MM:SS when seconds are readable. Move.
**11:24**
